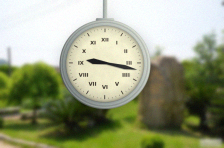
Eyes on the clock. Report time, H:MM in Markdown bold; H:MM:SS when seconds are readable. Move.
**9:17**
